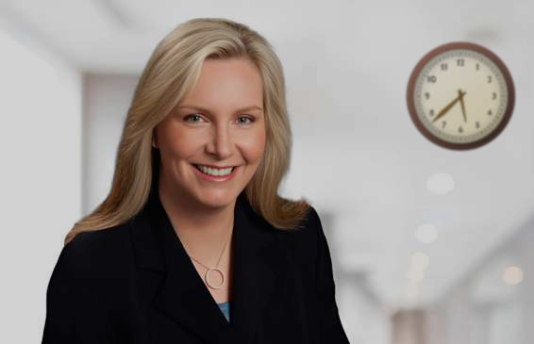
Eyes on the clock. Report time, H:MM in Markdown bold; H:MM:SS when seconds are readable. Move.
**5:38**
